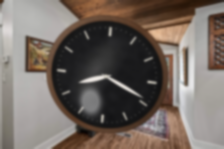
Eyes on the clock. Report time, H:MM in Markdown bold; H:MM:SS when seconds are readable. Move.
**8:19**
